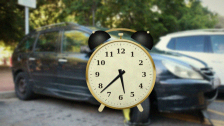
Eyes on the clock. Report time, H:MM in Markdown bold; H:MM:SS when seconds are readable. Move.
**5:38**
